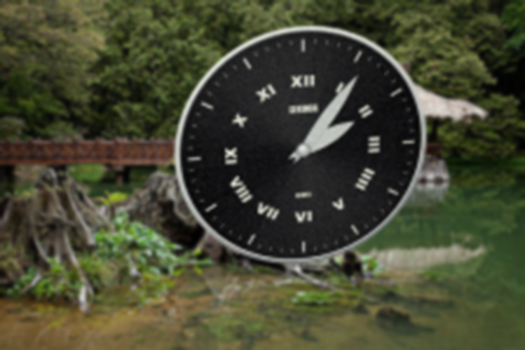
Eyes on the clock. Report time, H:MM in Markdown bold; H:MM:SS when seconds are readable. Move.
**2:06**
